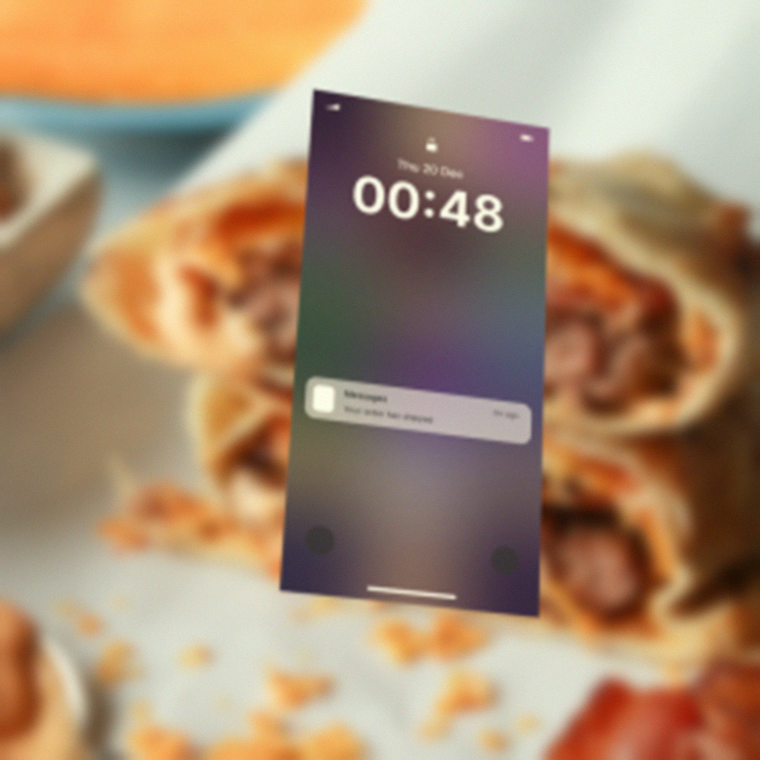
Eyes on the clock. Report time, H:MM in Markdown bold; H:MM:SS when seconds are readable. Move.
**0:48**
